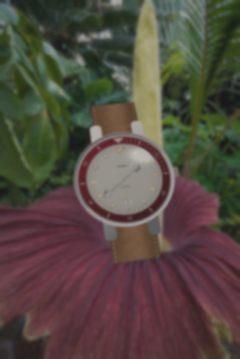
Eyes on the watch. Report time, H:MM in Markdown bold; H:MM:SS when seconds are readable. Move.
**1:39**
